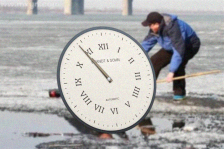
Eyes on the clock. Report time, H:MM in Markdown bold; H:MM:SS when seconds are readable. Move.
**10:54**
